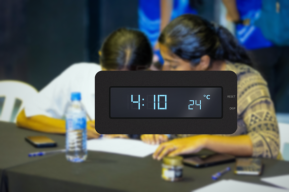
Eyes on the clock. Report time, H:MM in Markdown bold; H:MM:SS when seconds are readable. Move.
**4:10**
